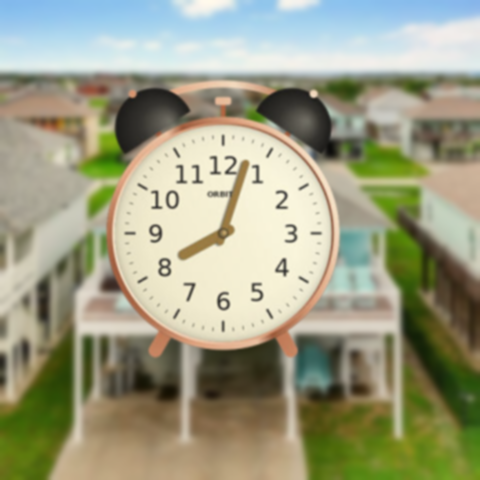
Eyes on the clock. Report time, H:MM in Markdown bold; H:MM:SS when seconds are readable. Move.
**8:03**
